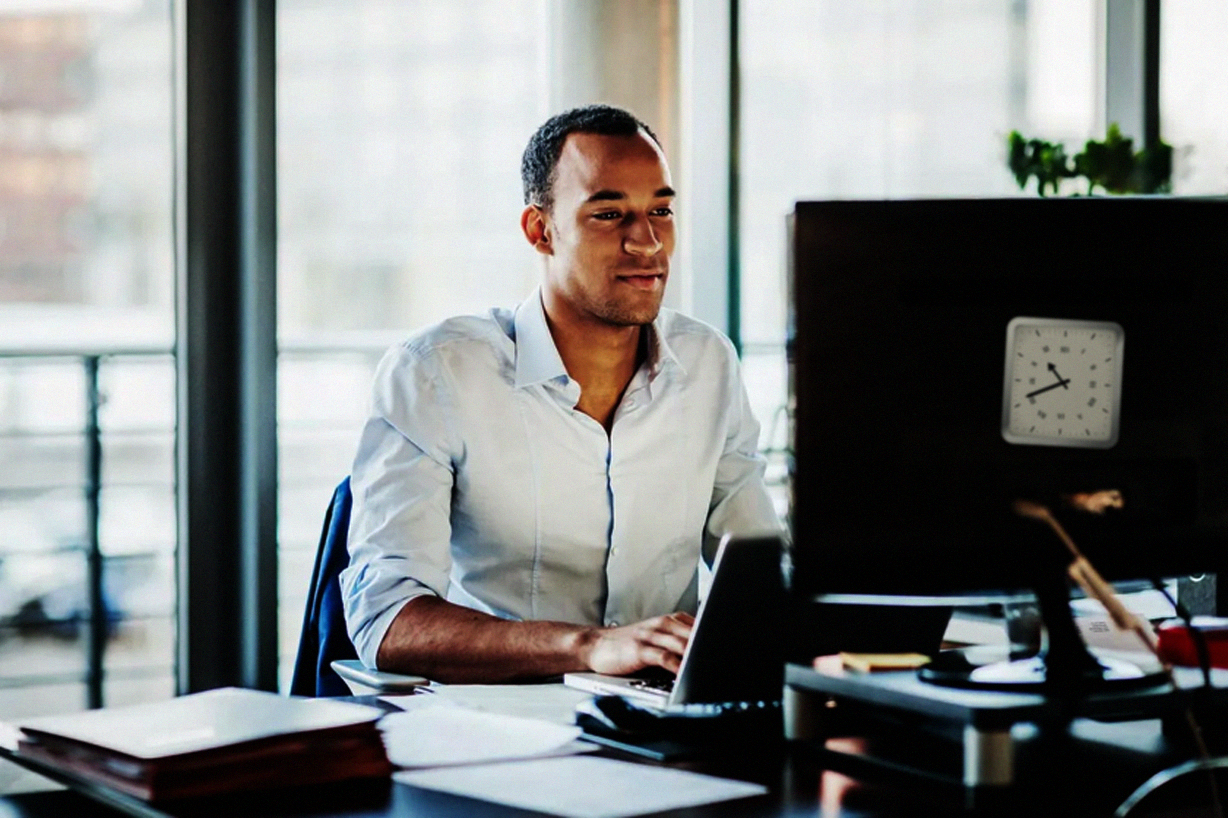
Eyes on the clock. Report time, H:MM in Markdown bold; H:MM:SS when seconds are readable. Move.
**10:41**
